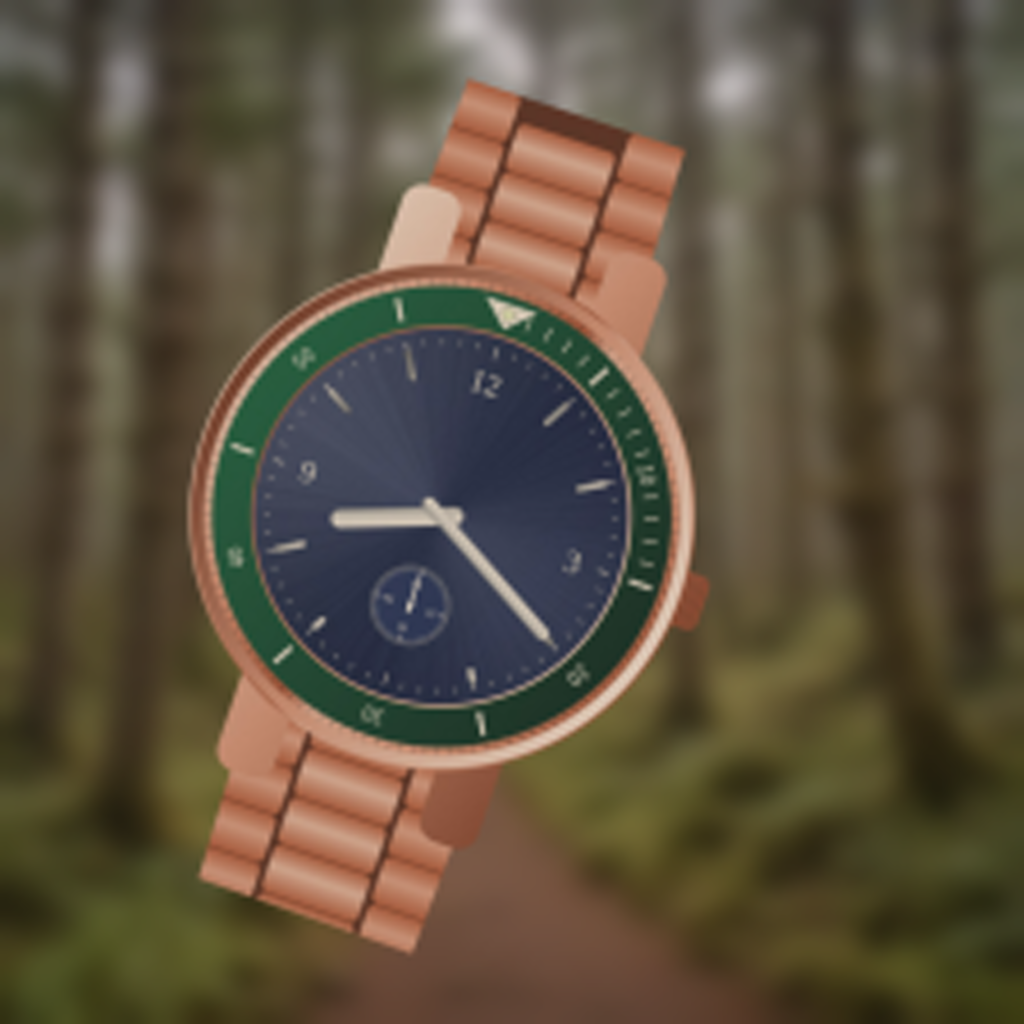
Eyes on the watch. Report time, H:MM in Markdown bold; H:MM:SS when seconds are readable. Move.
**8:20**
